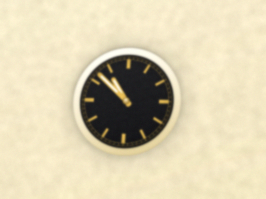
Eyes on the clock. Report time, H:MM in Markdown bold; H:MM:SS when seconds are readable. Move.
**10:52**
